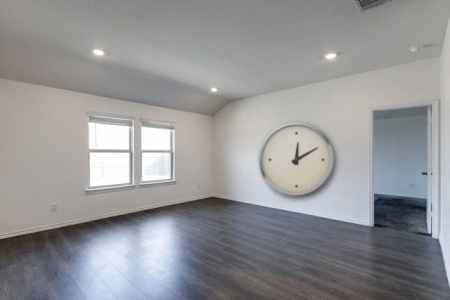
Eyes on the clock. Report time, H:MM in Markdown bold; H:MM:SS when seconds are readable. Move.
**12:10**
